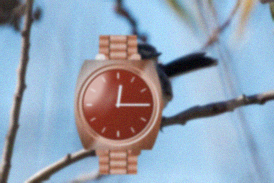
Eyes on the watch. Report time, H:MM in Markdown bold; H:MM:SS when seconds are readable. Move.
**12:15**
